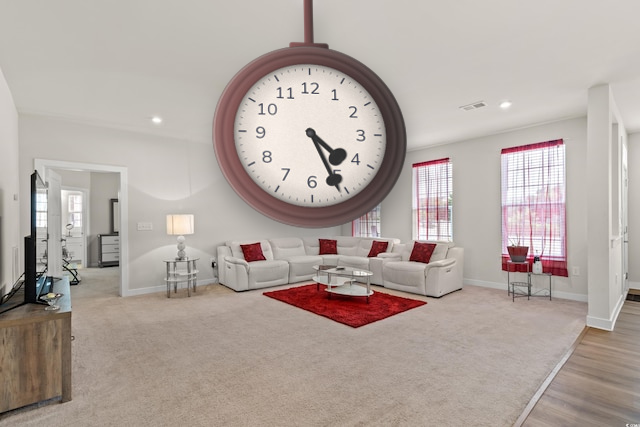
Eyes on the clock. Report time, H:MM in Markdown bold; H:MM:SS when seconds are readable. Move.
**4:26**
